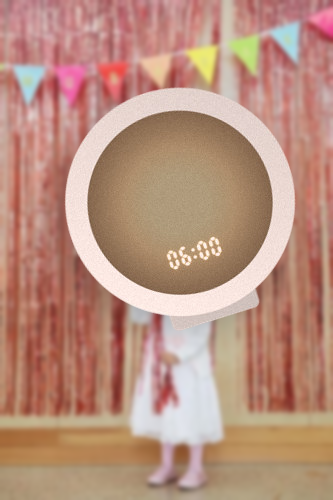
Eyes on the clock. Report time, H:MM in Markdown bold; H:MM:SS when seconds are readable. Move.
**6:00**
